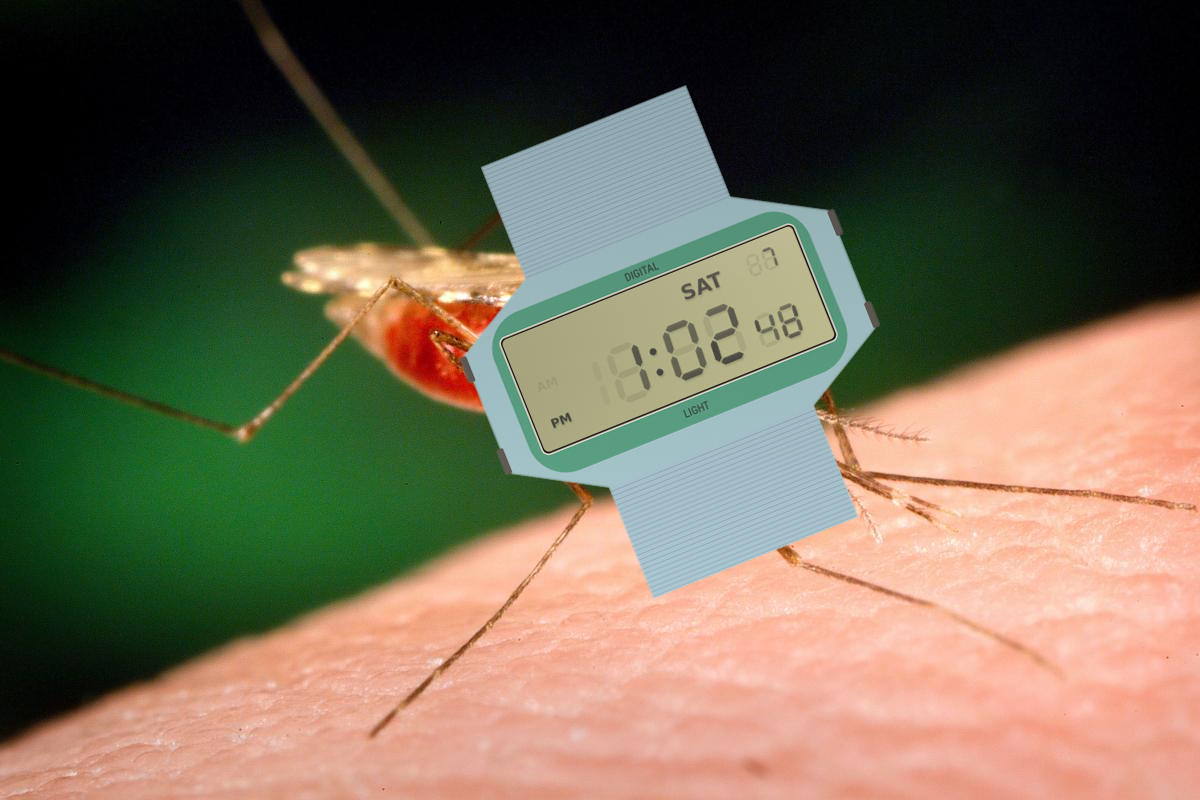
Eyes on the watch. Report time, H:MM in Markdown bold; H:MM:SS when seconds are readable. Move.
**1:02:48**
